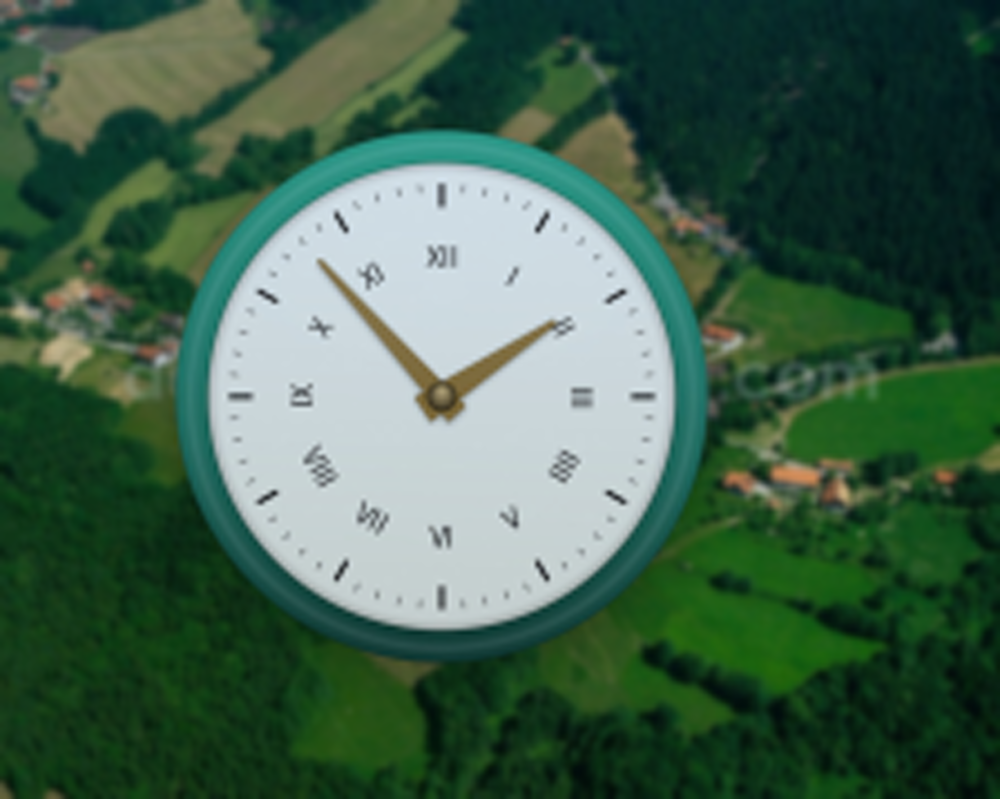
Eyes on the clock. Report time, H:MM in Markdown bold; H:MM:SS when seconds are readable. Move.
**1:53**
